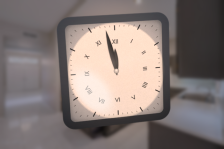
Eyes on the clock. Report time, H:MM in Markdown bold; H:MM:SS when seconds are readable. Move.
**11:58**
